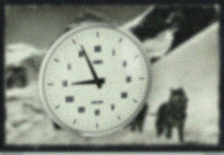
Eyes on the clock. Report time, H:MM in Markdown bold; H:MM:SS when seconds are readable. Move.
**8:56**
